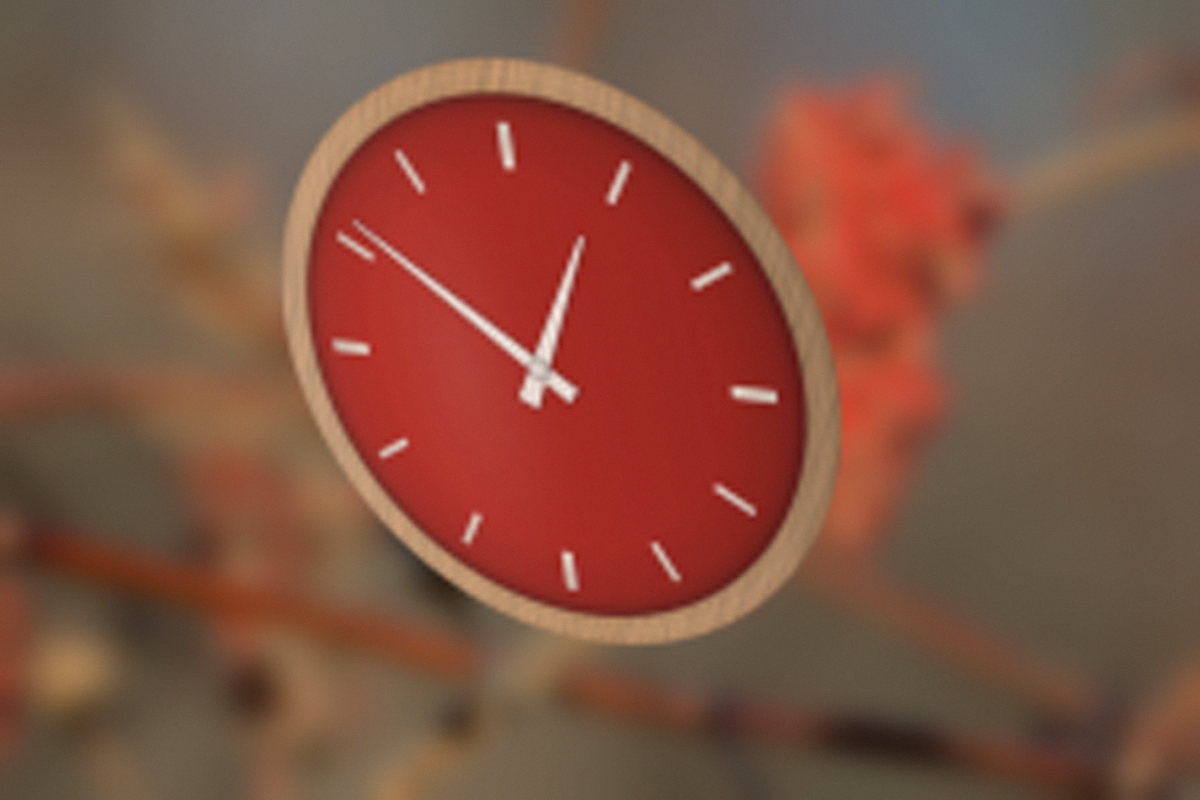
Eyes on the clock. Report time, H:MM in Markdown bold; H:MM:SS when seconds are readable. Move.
**12:51**
